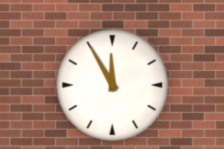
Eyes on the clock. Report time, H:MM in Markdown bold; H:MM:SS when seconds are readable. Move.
**11:55**
